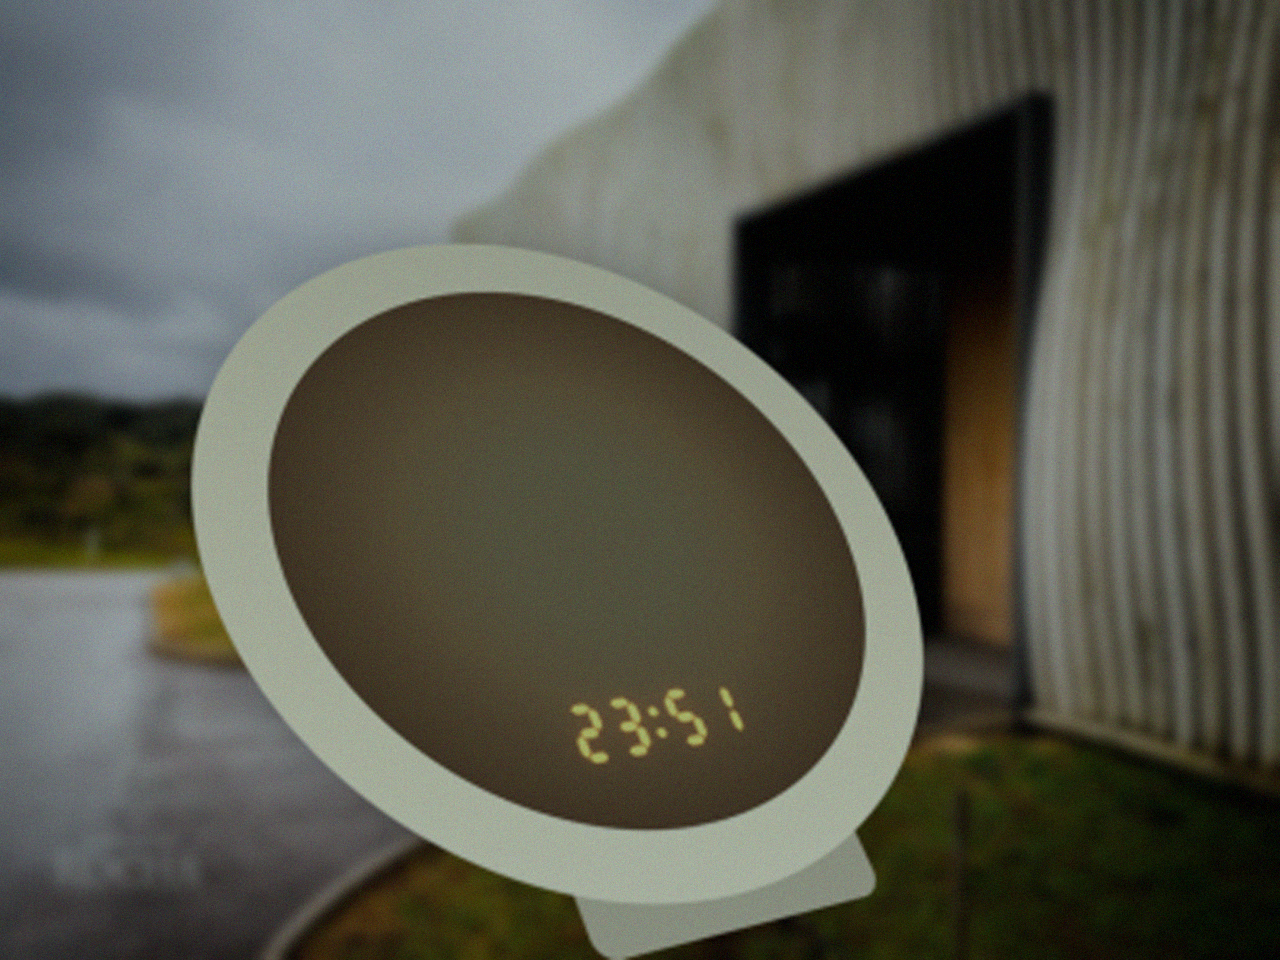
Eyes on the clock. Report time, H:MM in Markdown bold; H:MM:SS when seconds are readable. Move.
**23:51**
